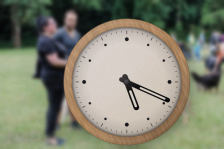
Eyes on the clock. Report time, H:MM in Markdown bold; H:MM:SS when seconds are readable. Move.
**5:19**
